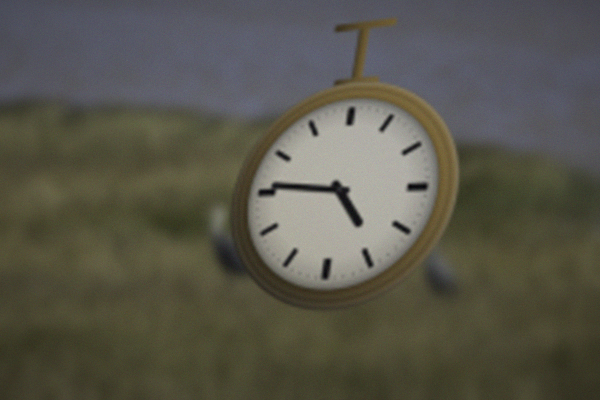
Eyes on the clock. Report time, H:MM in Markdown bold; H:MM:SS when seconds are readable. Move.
**4:46**
